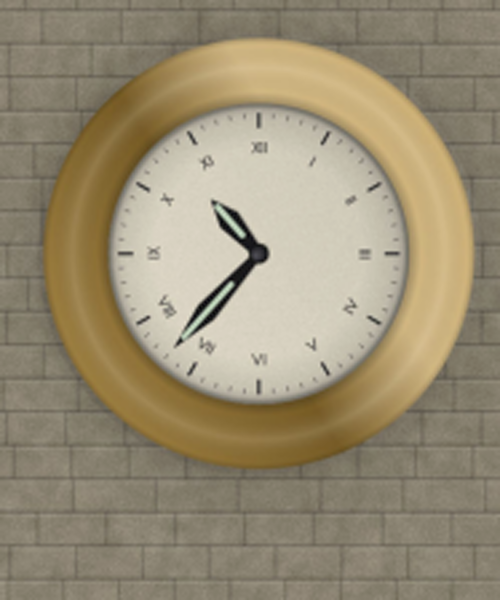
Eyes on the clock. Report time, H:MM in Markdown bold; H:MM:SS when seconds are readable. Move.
**10:37**
